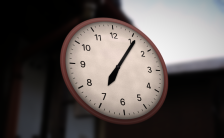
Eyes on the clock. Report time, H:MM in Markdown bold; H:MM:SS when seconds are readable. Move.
**7:06**
